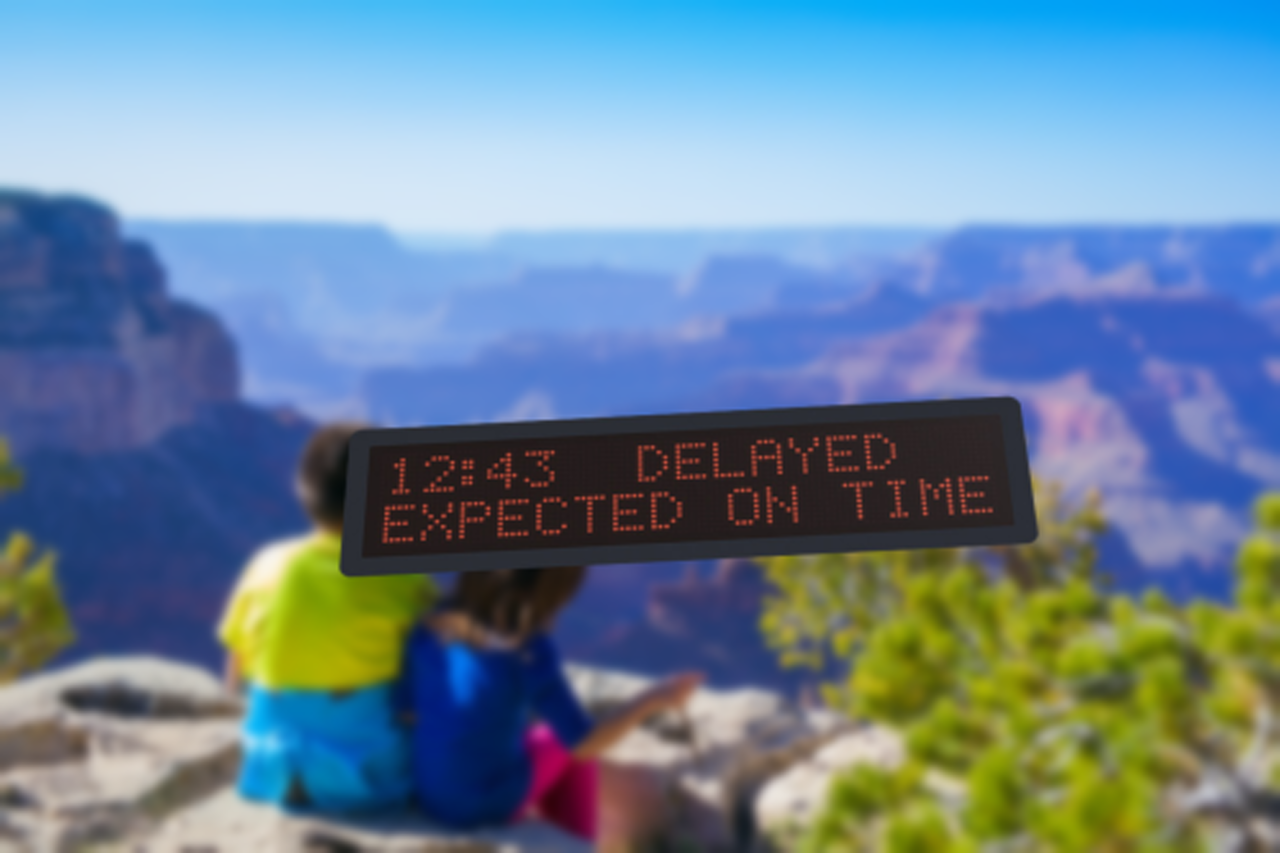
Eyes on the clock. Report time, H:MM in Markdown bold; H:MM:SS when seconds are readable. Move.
**12:43**
